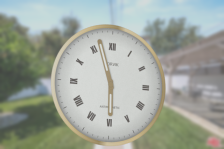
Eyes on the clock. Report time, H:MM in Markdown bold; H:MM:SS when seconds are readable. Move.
**5:57**
